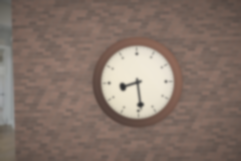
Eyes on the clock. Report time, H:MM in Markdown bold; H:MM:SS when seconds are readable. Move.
**8:29**
